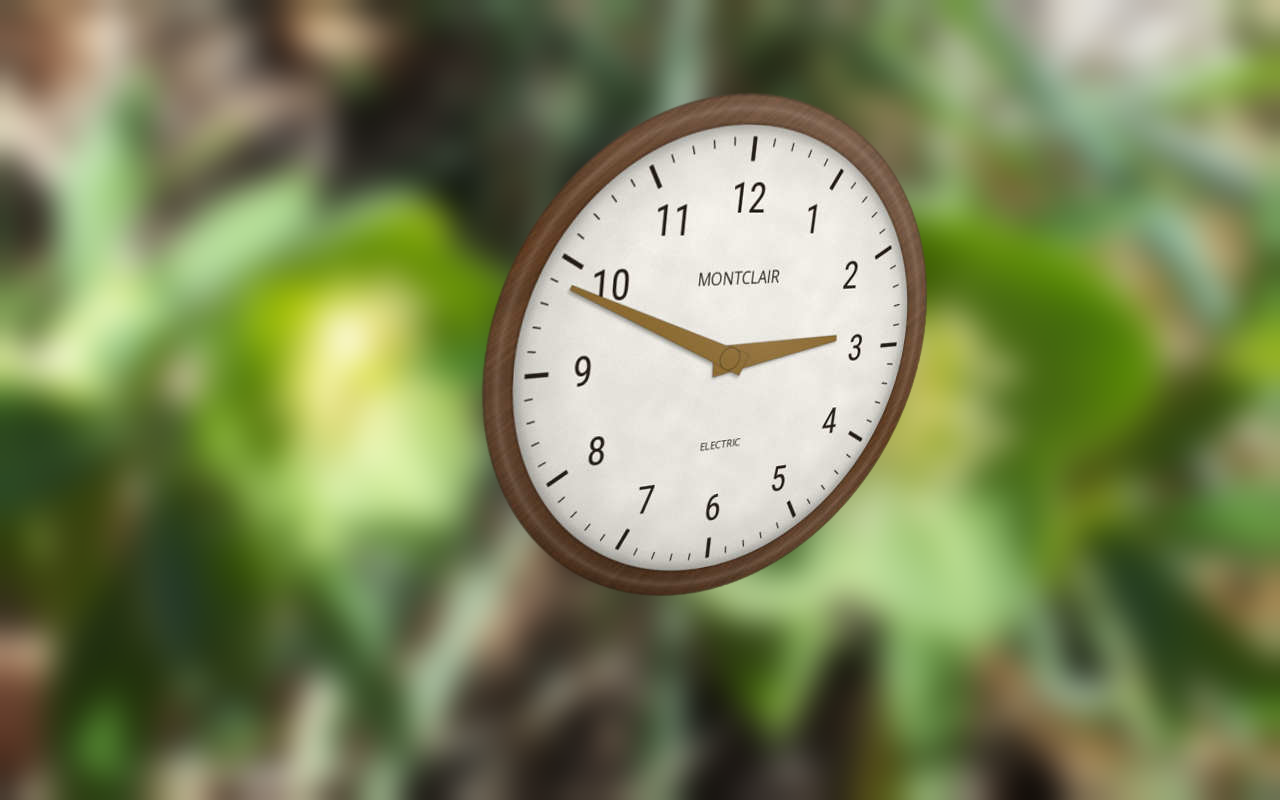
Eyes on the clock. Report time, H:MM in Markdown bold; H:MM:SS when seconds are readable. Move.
**2:49**
